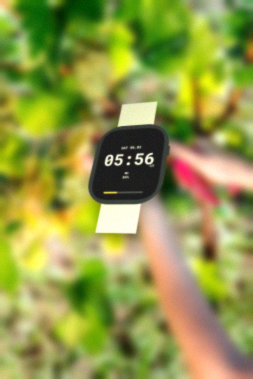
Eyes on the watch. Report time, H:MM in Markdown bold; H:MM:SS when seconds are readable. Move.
**5:56**
